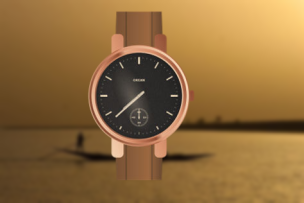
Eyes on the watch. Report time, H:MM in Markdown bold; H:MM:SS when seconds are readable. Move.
**7:38**
